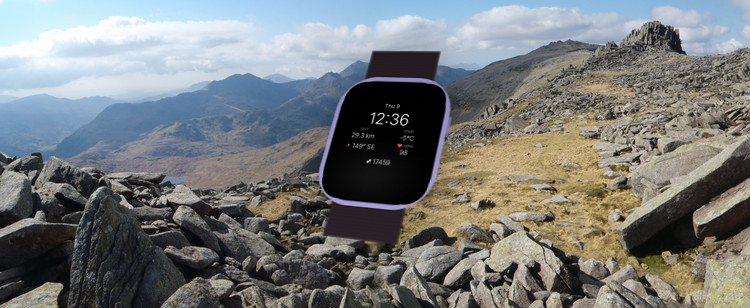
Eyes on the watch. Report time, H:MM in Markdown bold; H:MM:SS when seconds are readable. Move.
**12:36**
